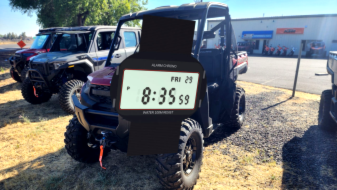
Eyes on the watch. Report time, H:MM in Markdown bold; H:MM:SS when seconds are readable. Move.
**8:35:59**
